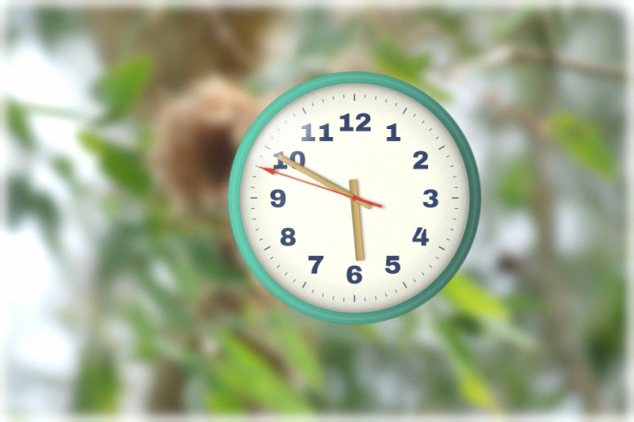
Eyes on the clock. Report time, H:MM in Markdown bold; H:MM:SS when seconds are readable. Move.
**5:49:48**
